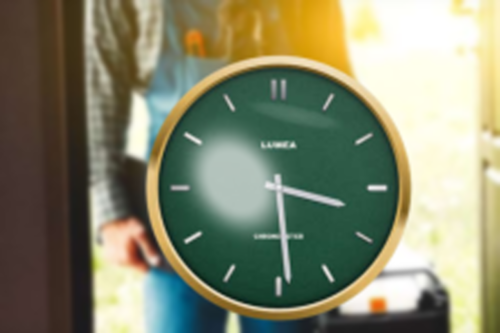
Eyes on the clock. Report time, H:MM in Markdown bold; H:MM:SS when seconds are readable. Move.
**3:29**
